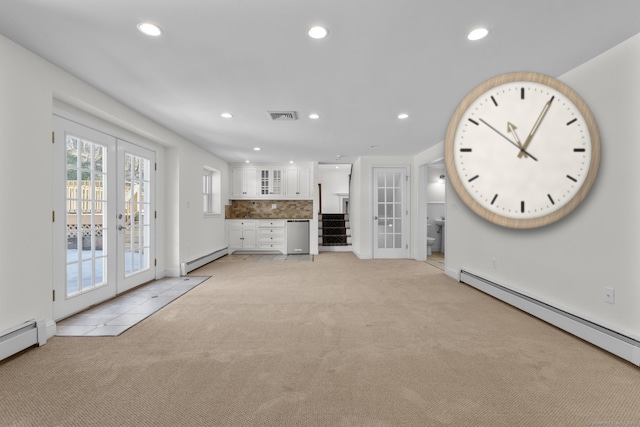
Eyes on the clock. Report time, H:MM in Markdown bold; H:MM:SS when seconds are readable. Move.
**11:04:51**
